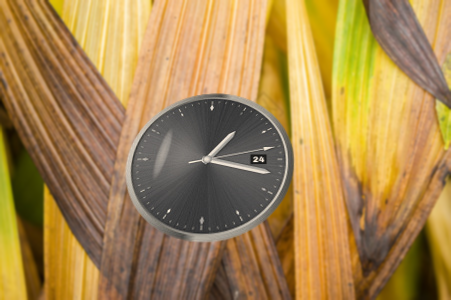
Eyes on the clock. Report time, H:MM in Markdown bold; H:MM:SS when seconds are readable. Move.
**1:17:13**
